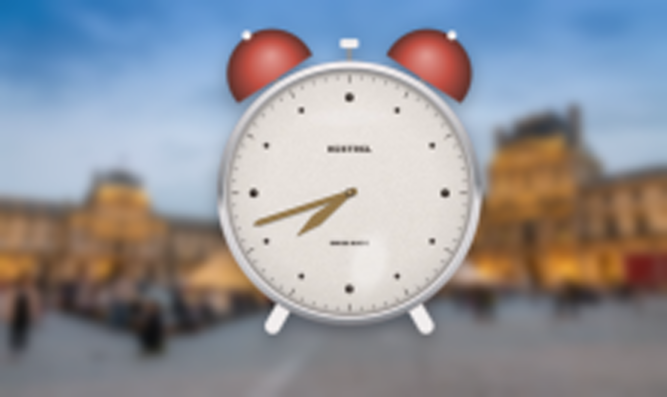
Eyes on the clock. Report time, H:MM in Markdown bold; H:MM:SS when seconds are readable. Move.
**7:42**
